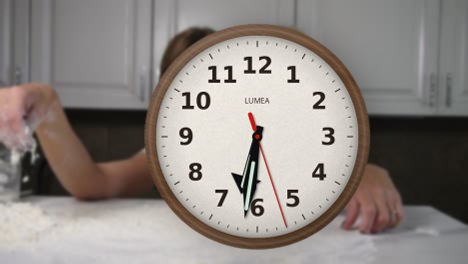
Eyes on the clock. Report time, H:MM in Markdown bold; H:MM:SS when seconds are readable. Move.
**6:31:27**
